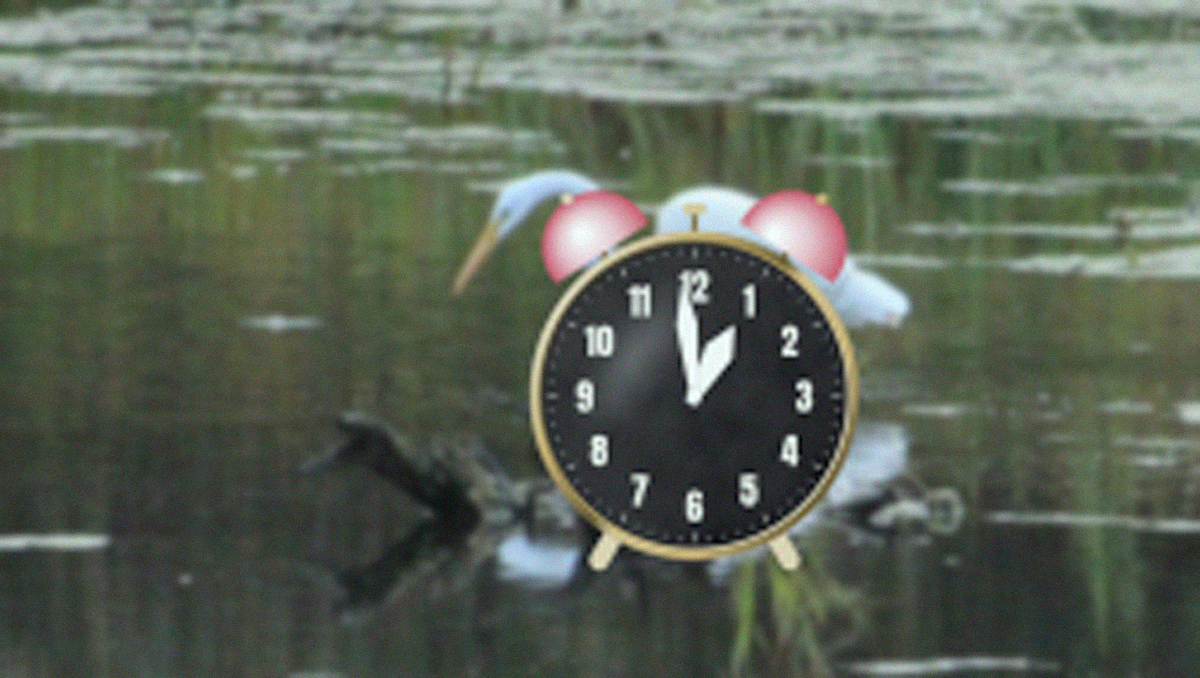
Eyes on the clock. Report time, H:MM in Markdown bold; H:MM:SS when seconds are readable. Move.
**12:59**
